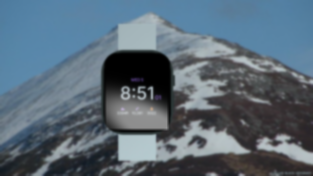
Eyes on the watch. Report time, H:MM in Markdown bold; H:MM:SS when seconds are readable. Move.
**8:51**
